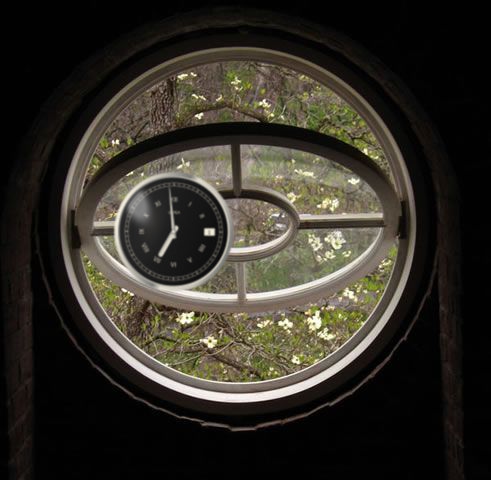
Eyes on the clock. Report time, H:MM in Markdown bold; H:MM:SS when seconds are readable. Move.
**6:59**
